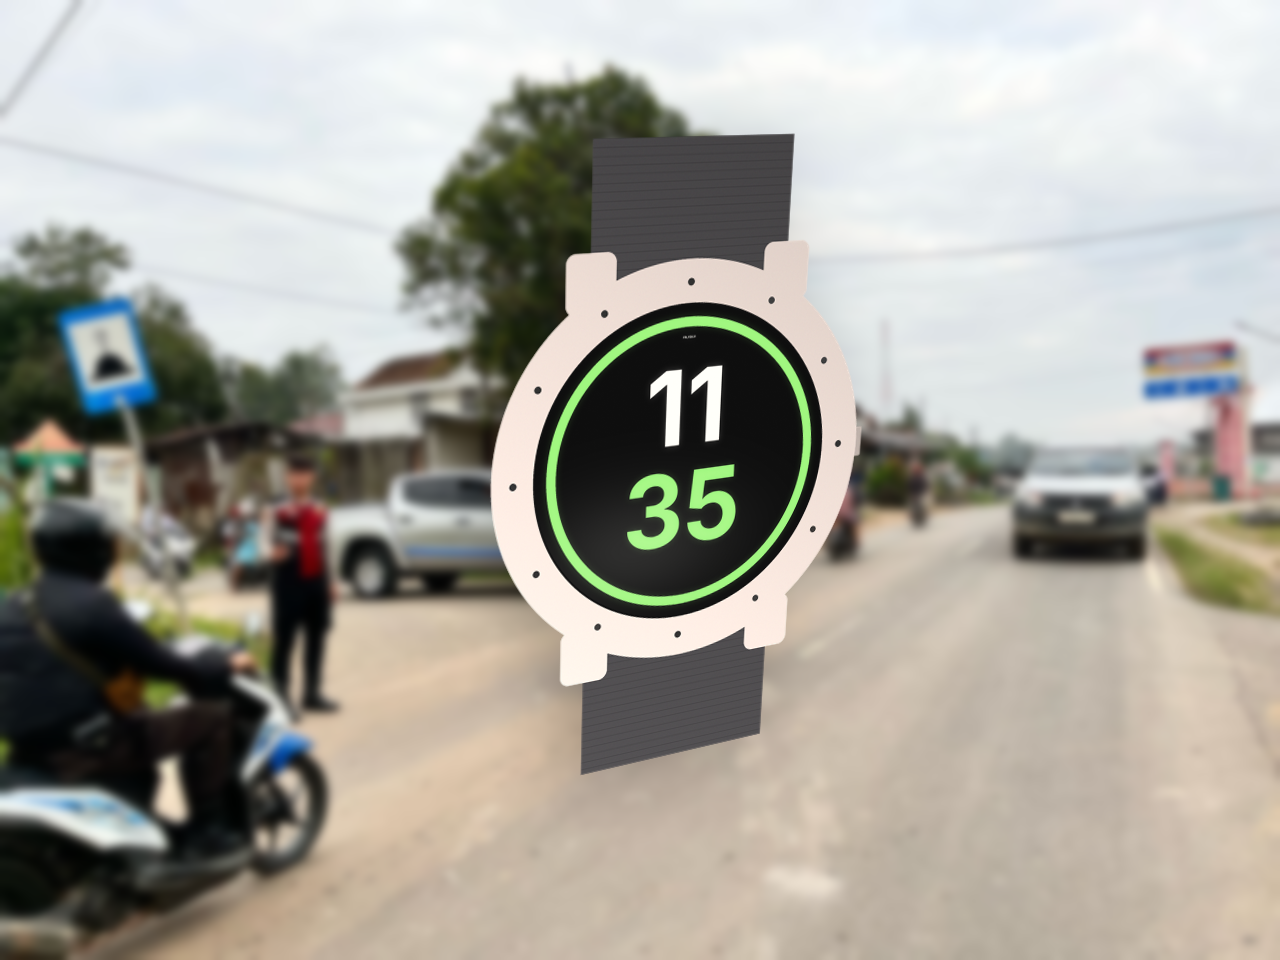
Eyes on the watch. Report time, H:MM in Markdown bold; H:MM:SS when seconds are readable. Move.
**11:35**
